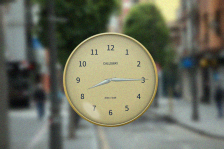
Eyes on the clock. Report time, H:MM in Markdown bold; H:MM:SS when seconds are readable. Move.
**8:15**
